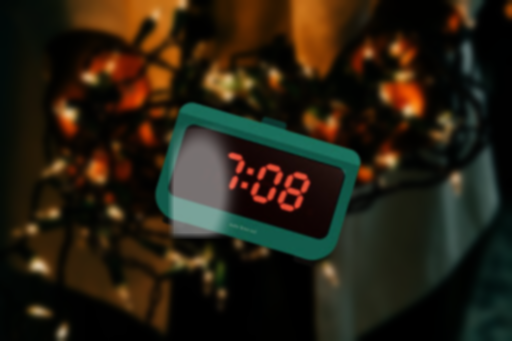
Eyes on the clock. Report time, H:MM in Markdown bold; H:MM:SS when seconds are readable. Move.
**7:08**
